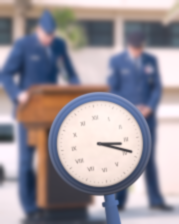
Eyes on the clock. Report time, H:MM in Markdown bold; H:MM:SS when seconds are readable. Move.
**3:19**
